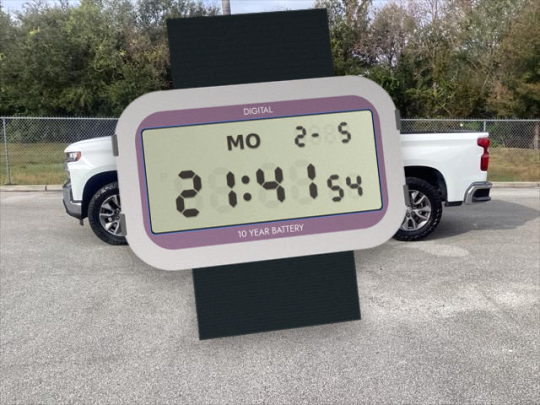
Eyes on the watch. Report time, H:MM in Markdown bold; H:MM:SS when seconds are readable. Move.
**21:41:54**
